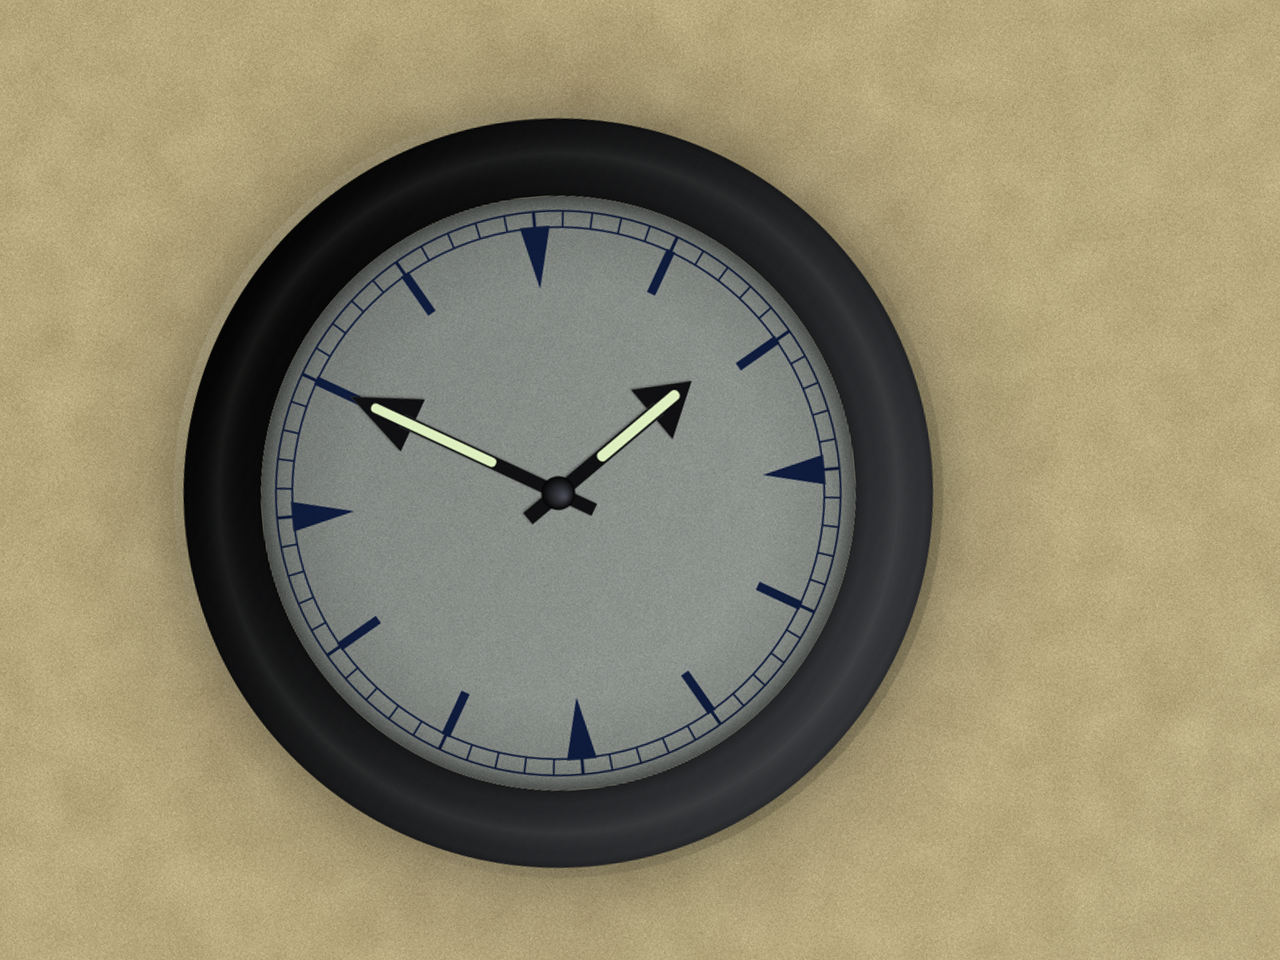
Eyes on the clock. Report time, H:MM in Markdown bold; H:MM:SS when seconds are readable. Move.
**1:50**
